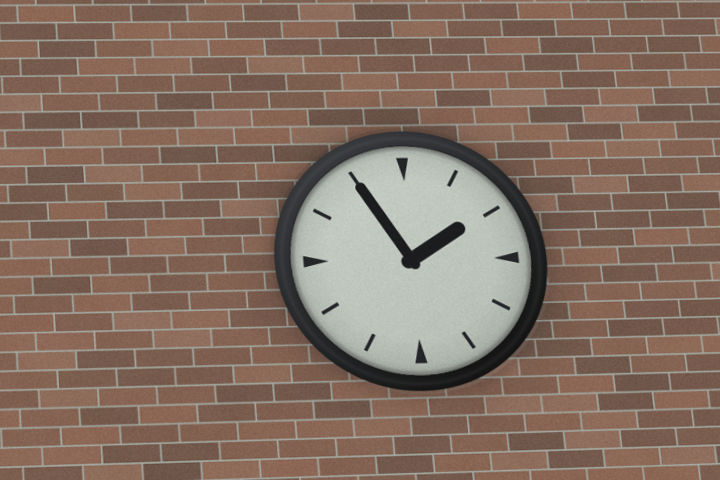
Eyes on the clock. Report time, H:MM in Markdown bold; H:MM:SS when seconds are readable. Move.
**1:55**
